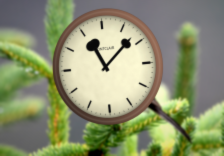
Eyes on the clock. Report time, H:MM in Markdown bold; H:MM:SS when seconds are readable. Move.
**11:08**
